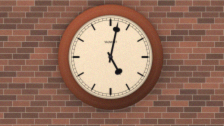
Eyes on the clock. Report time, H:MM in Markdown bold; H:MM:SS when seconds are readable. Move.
**5:02**
